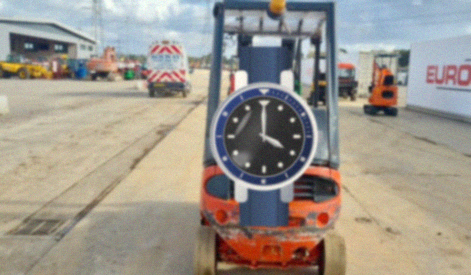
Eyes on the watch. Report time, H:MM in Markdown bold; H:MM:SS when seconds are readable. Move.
**4:00**
